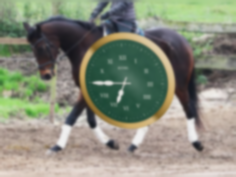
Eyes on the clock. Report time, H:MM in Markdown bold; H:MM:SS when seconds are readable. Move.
**6:45**
